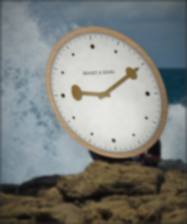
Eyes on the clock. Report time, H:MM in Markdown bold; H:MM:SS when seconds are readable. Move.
**9:10**
